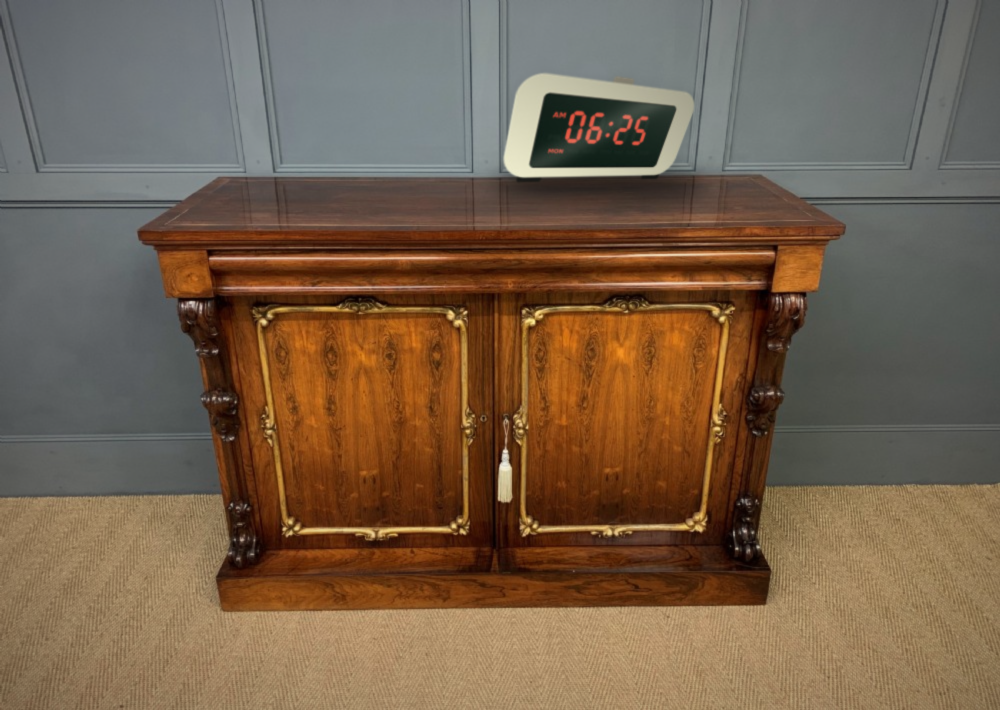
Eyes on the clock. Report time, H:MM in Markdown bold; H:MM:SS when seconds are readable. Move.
**6:25**
